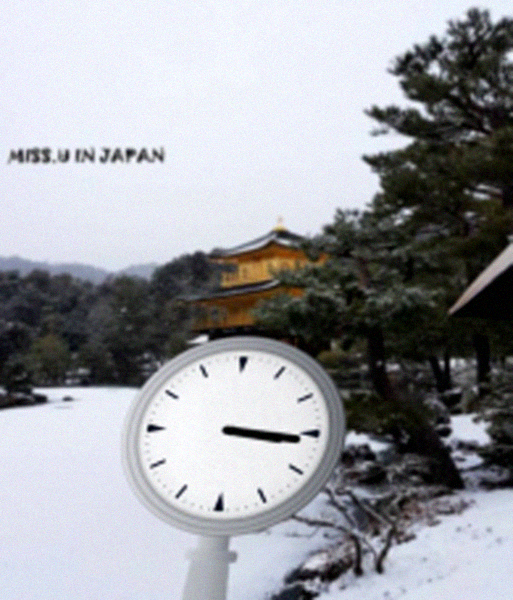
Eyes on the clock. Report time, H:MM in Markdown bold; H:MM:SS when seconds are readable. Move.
**3:16**
